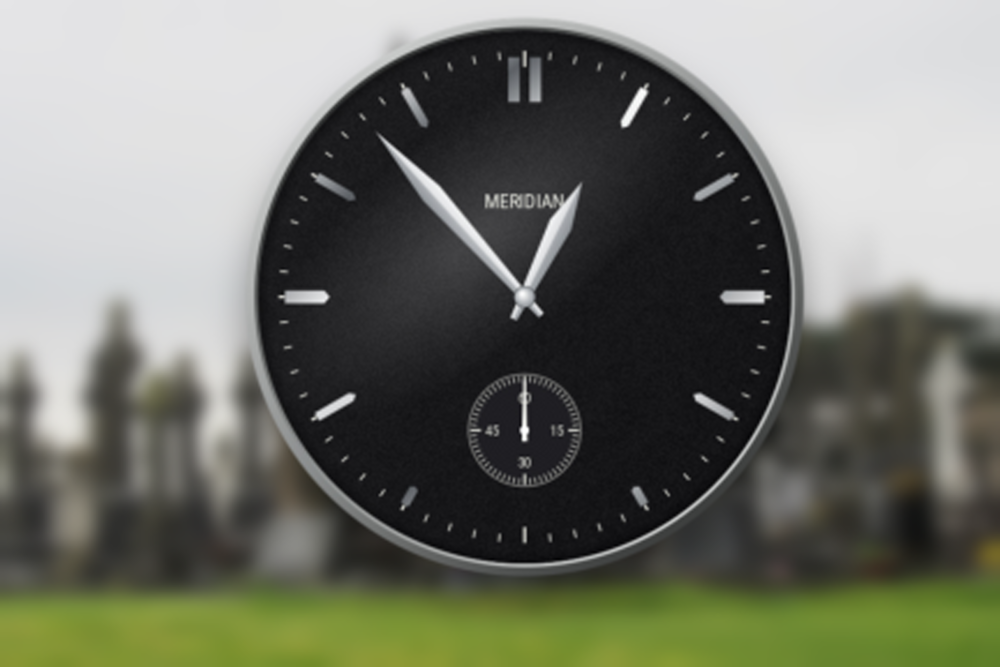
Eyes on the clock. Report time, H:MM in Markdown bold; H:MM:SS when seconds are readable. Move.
**12:53**
